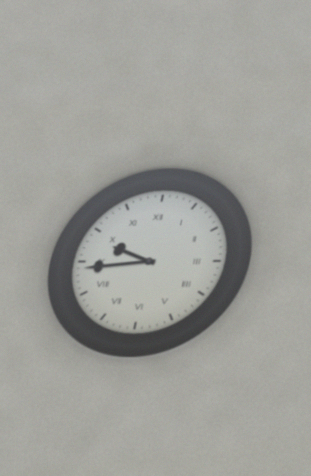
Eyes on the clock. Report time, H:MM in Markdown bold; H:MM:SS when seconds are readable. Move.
**9:44**
